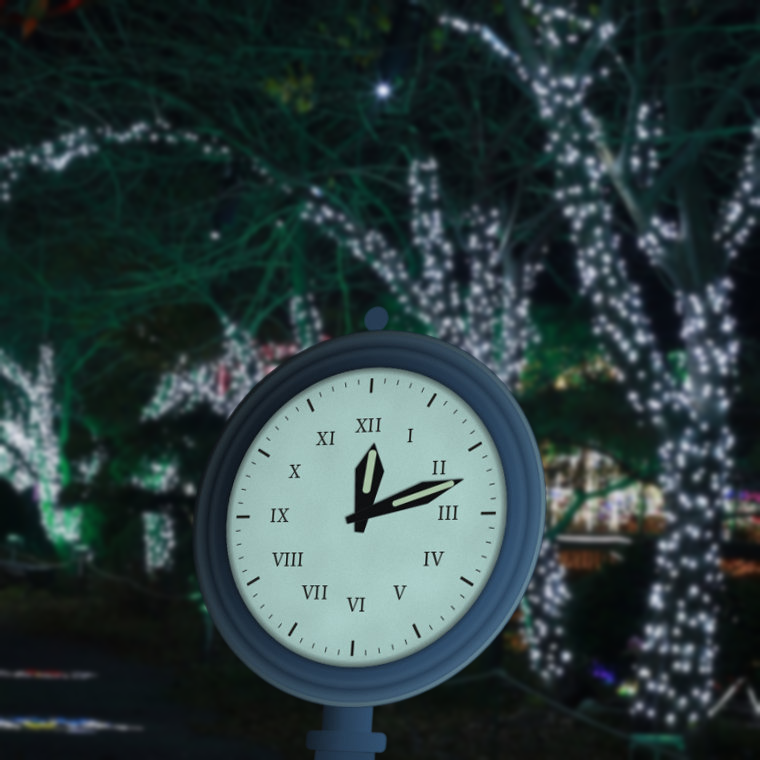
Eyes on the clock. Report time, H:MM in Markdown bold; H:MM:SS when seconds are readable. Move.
**12:12**
